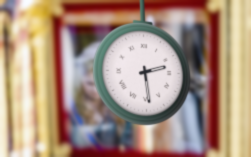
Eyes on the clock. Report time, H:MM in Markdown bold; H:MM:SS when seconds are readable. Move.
**2:29**
